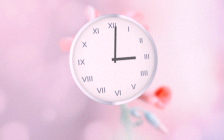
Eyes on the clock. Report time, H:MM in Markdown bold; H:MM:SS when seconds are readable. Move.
**3:01**
